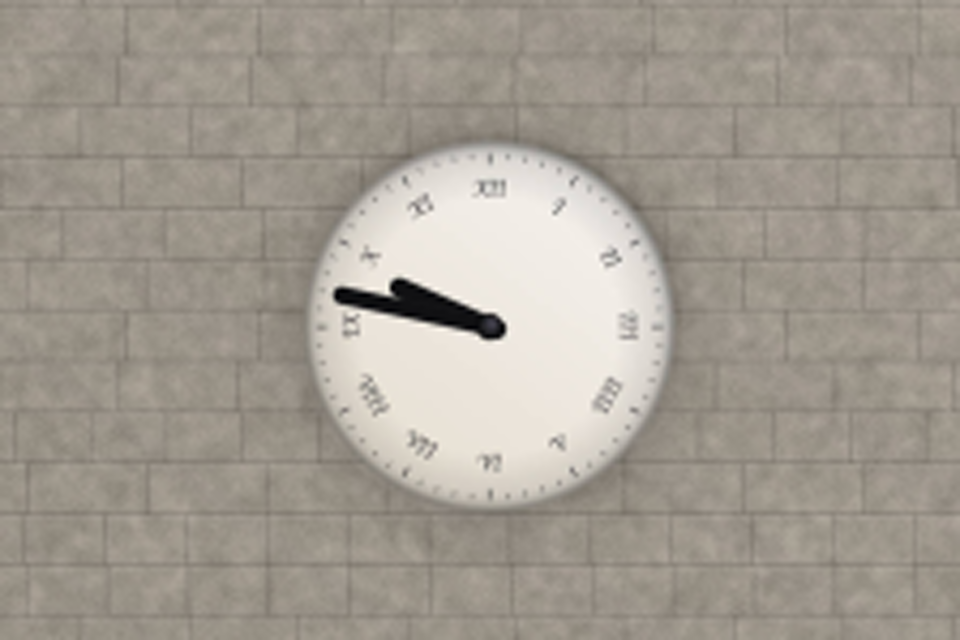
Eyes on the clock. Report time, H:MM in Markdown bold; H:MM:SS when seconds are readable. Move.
**9:47**
